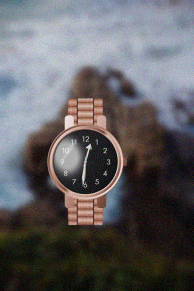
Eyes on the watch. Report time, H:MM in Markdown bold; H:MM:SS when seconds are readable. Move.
**12:31**
